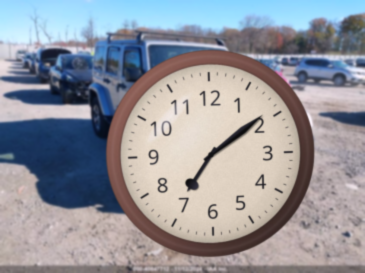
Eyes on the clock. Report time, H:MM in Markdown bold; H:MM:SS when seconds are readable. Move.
**7:09**
